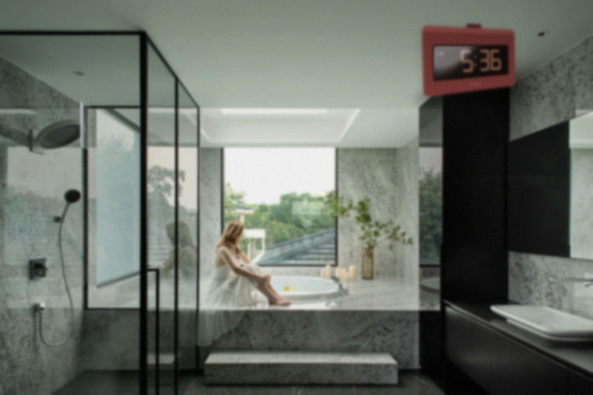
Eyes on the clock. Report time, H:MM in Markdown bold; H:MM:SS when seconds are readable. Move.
**5:36**
